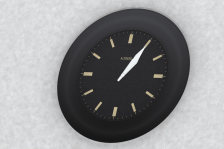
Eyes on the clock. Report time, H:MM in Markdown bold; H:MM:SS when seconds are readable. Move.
**1:05**
